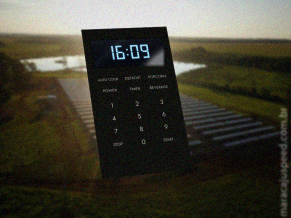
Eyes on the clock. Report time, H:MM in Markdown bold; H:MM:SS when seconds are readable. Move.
**16:09**
